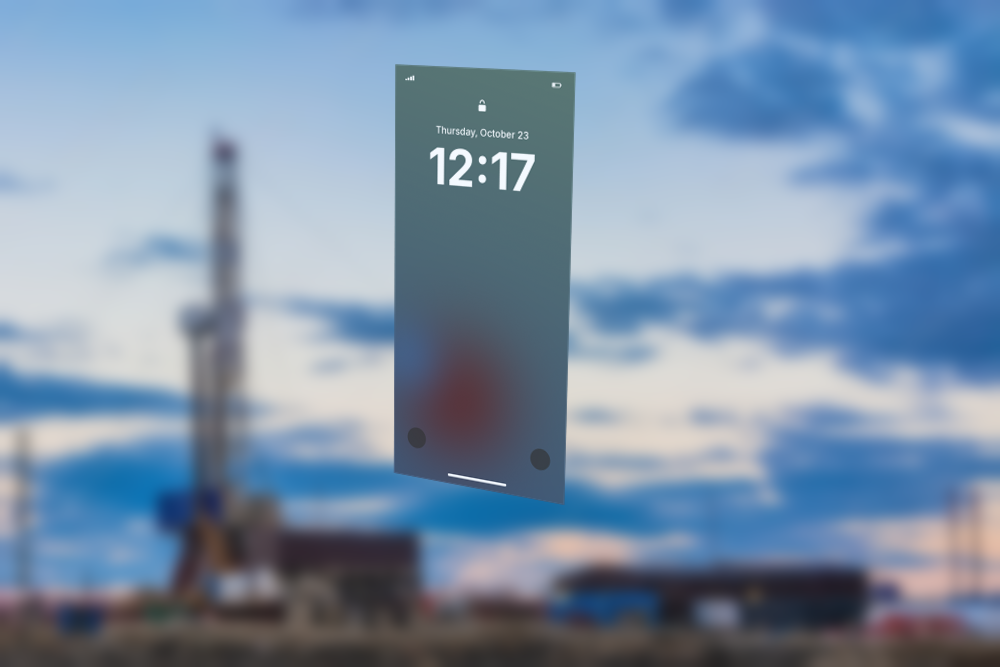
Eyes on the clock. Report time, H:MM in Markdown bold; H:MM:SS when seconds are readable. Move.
**12:17**
